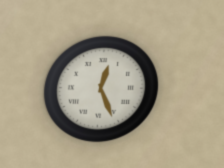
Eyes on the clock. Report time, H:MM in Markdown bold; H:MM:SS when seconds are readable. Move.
**12:26**
